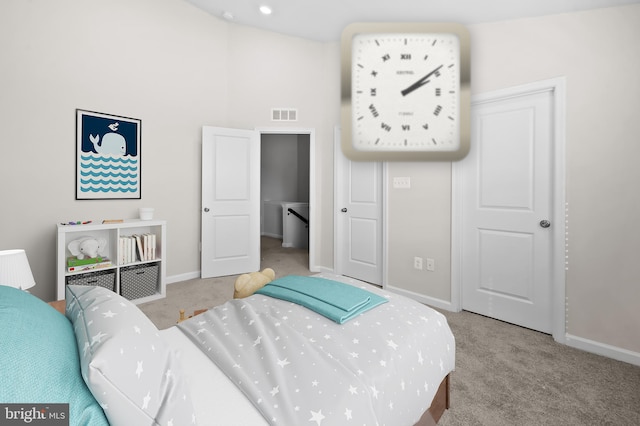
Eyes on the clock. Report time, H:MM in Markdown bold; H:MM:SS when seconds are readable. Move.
**2:09**
